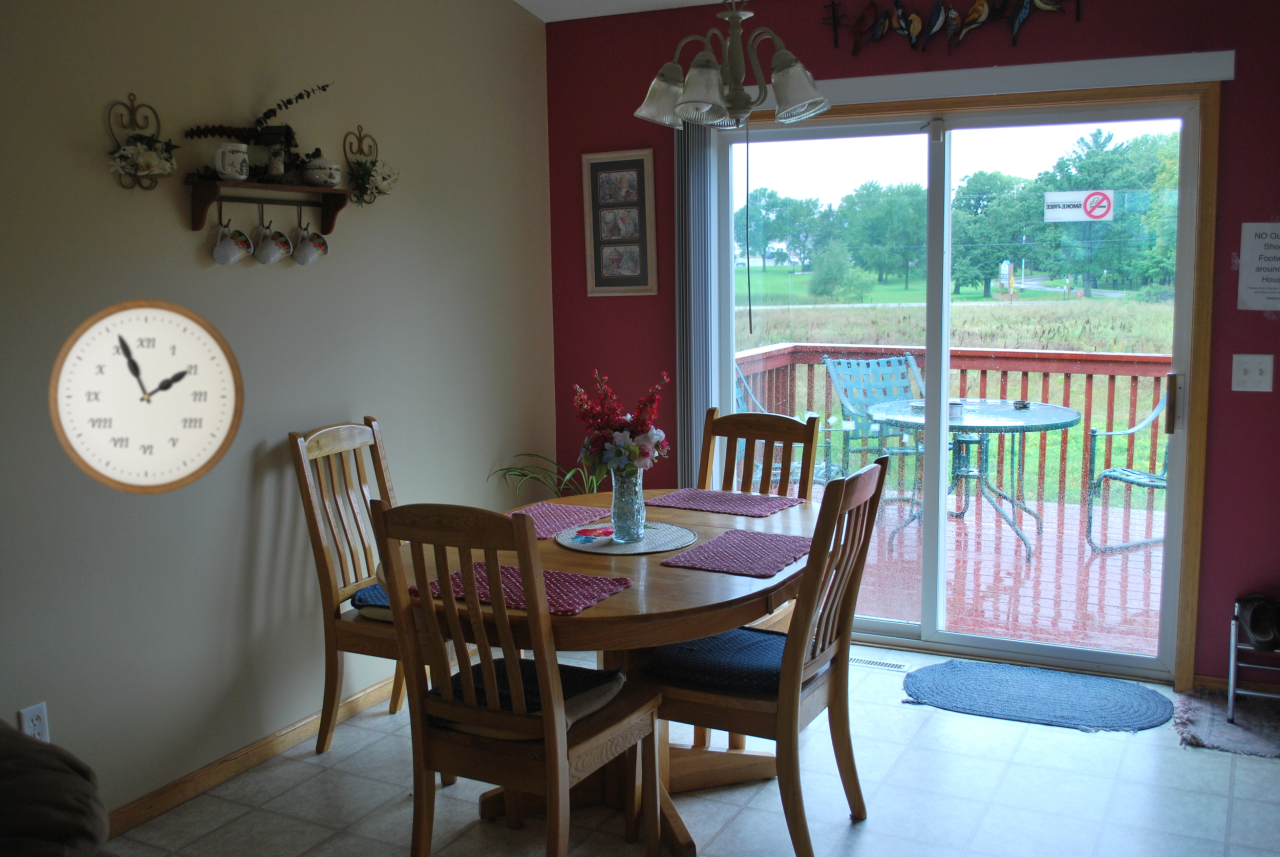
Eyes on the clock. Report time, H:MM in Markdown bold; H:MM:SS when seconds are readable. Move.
**1:56**
